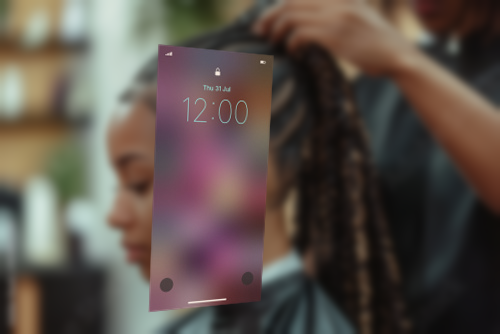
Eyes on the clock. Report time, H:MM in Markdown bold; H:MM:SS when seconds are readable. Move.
**12:00**
